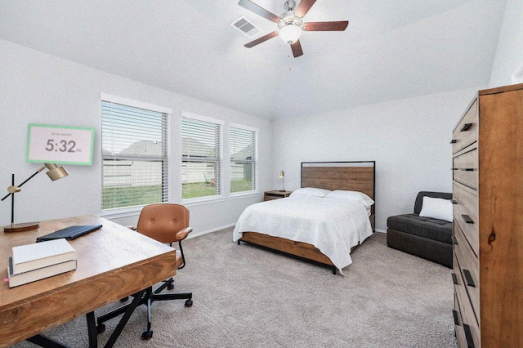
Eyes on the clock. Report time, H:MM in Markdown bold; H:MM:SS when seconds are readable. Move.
**5:32**
